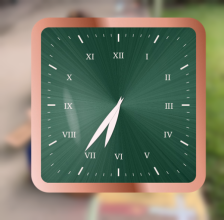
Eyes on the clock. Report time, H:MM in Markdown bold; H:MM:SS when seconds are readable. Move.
**6:36**
